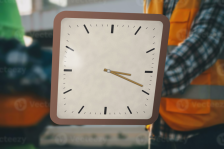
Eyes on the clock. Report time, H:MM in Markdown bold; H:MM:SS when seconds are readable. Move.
**3:19**
